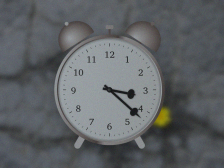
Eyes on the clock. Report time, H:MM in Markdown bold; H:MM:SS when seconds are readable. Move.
**3:22**
